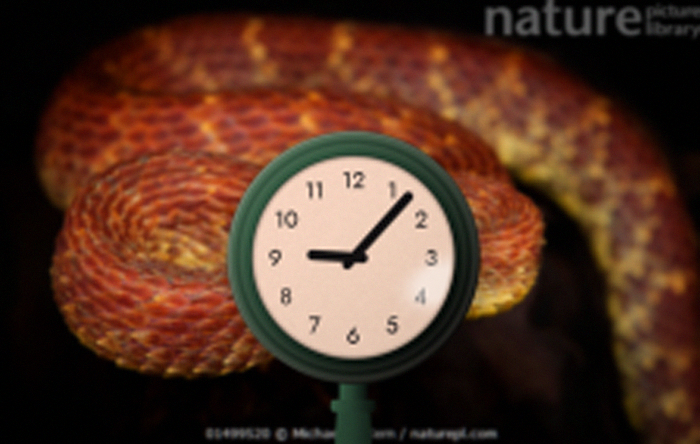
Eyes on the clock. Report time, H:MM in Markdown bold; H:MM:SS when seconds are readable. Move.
**9:07**
